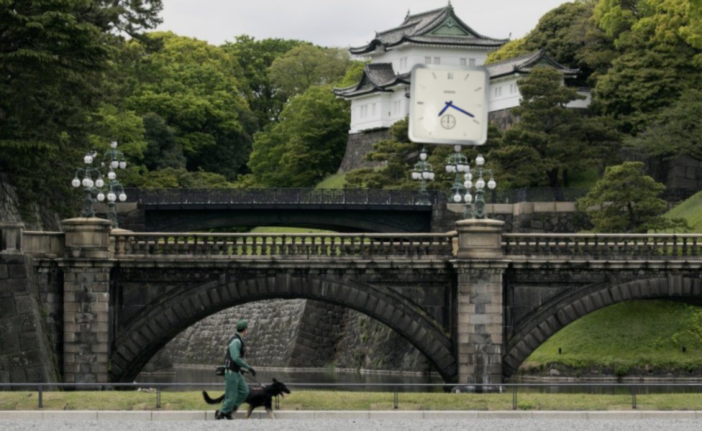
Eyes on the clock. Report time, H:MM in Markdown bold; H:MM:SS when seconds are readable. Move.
**7:19**
